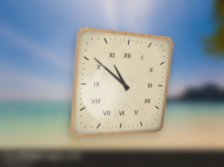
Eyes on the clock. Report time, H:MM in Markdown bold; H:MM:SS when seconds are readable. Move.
**10:51**
